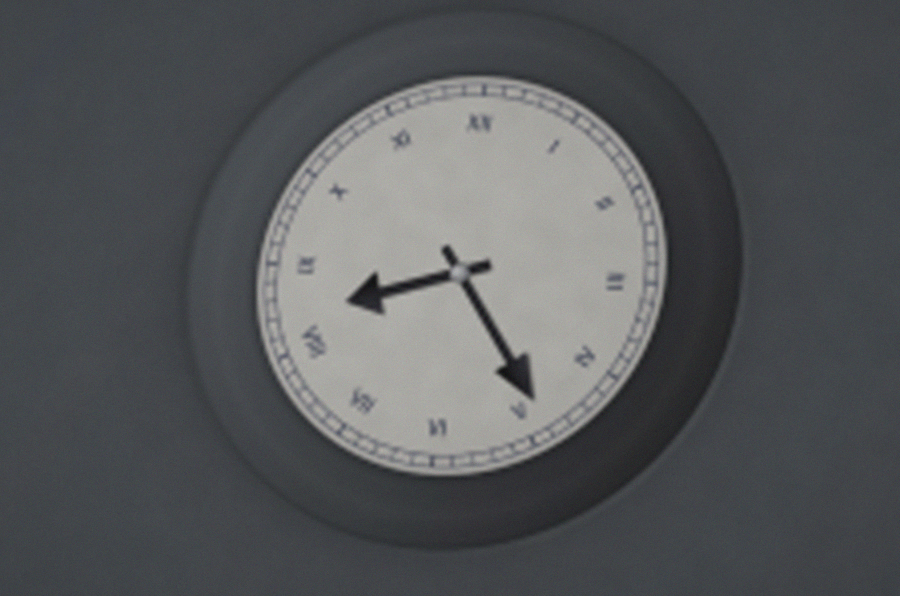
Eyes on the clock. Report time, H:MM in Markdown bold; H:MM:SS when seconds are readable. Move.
**8:24**
